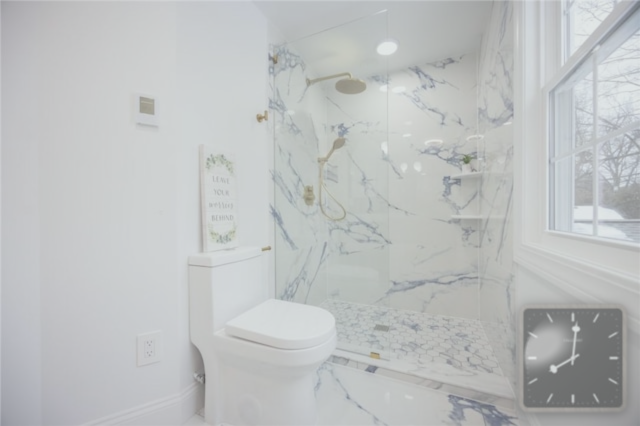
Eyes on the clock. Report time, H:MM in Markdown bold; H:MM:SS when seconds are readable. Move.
**8:01**
